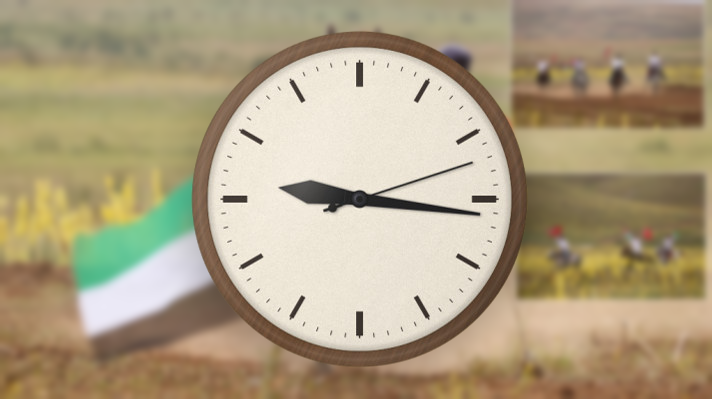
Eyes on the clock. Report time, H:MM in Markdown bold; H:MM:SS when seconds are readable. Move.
**9:16:12**
